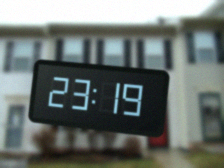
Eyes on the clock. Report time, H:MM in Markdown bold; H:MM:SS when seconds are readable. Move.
**23:19**
